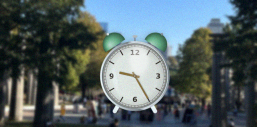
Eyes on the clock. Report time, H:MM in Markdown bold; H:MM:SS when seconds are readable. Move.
**9:25**
